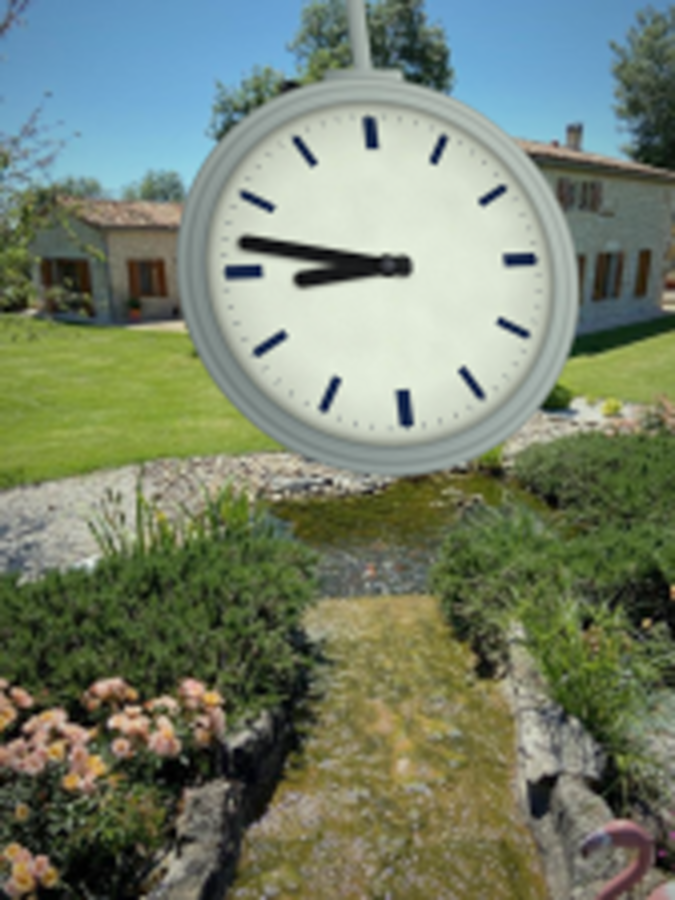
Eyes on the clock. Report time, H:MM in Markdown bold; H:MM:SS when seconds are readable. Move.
**8:47**
